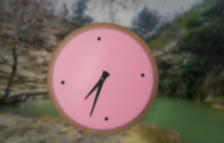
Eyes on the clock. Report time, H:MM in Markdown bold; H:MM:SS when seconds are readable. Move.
**7:34**
